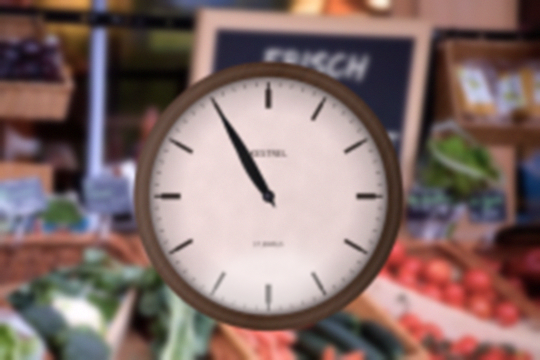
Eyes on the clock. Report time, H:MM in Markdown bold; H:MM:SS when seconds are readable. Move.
**10:55**
